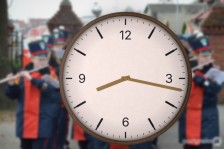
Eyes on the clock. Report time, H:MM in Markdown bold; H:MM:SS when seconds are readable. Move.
**8:17**
